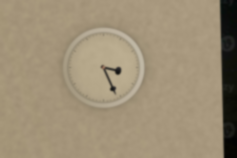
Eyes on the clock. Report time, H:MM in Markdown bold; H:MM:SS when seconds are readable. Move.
**3:26**
